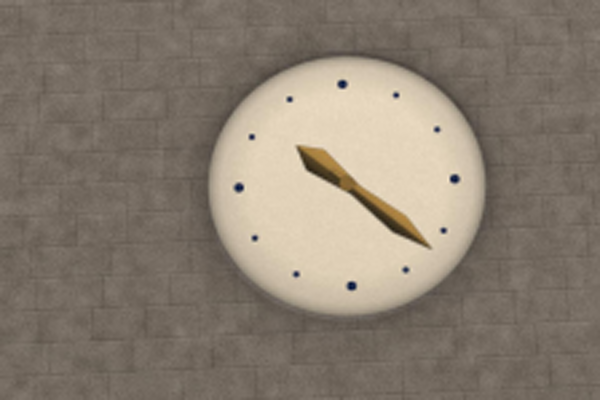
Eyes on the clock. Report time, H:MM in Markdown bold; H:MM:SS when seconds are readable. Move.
**10:22**
